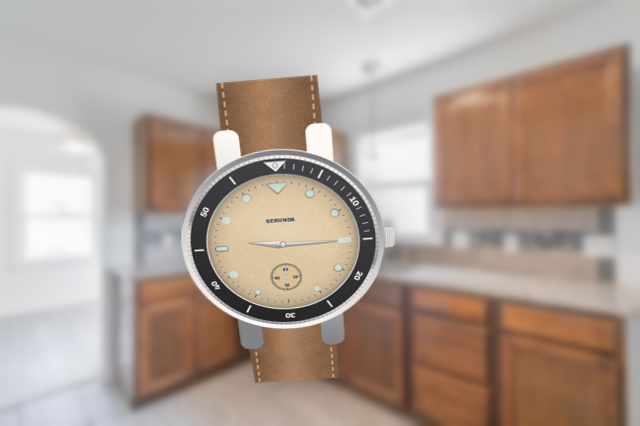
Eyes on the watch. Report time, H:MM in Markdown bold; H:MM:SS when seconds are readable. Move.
**9:15**
